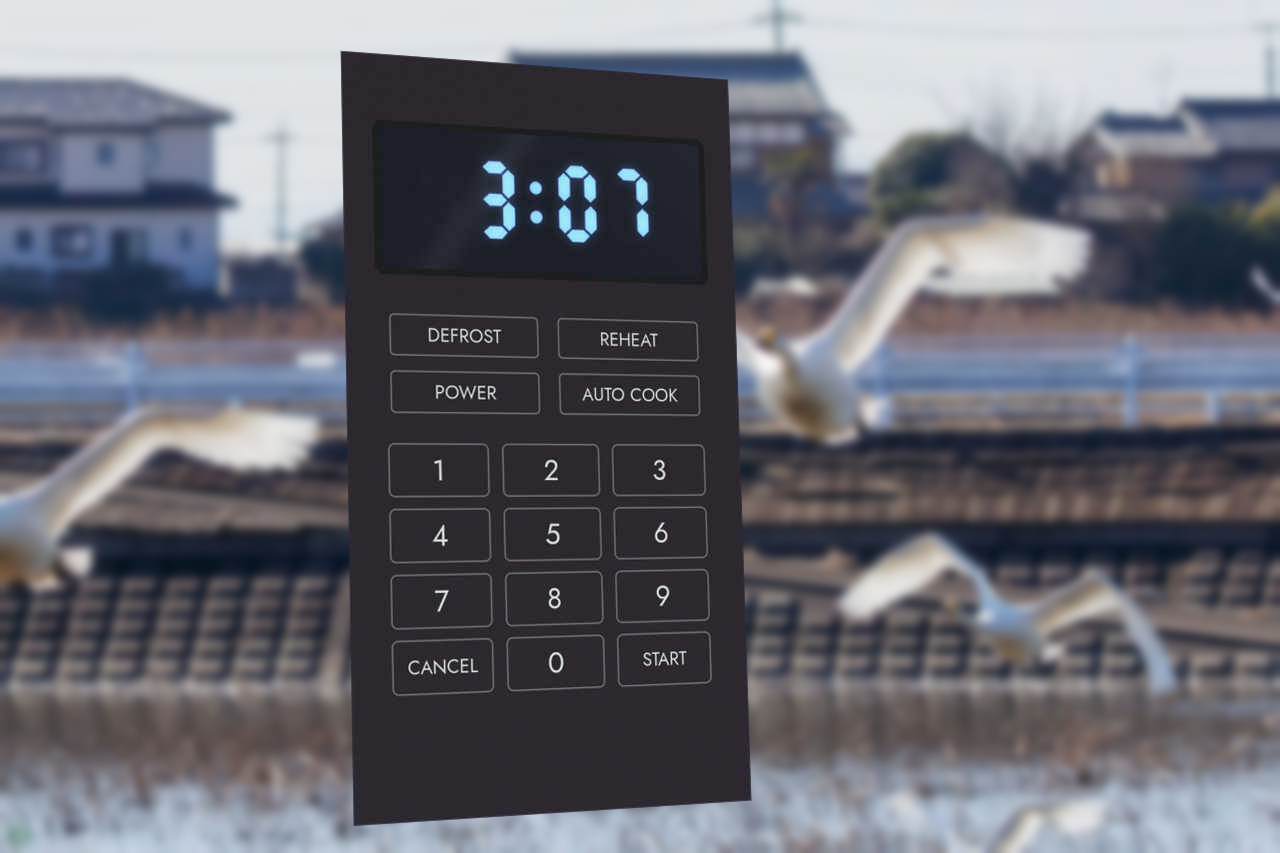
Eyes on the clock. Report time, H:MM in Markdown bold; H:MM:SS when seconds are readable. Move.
**3:07**
